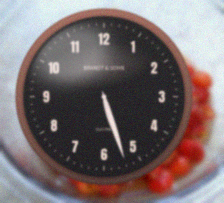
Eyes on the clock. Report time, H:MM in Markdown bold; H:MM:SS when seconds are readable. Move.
**5:27**
